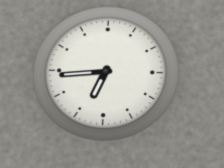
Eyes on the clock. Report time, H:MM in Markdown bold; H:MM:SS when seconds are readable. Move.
**6:44**
